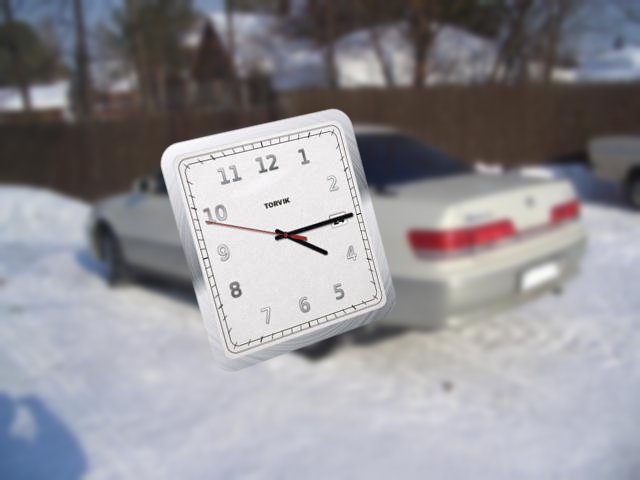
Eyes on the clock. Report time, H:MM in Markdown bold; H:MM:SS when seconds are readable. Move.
**4:14:49**
